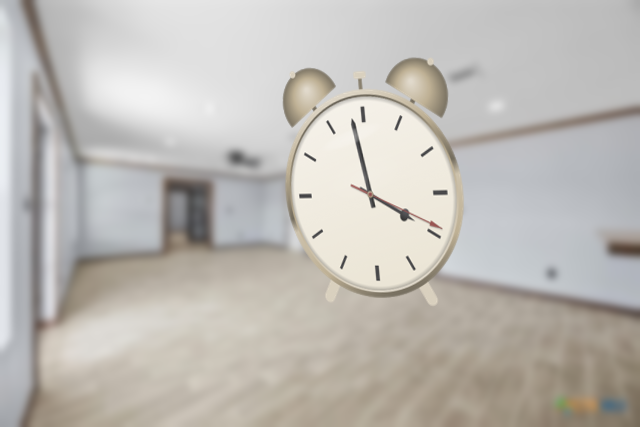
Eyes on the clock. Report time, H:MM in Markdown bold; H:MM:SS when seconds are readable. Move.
**3:58:19**
